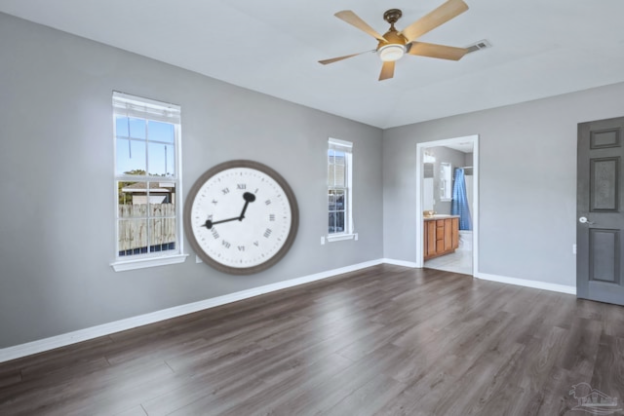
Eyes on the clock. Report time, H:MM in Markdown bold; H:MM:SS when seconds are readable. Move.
**12:43**
